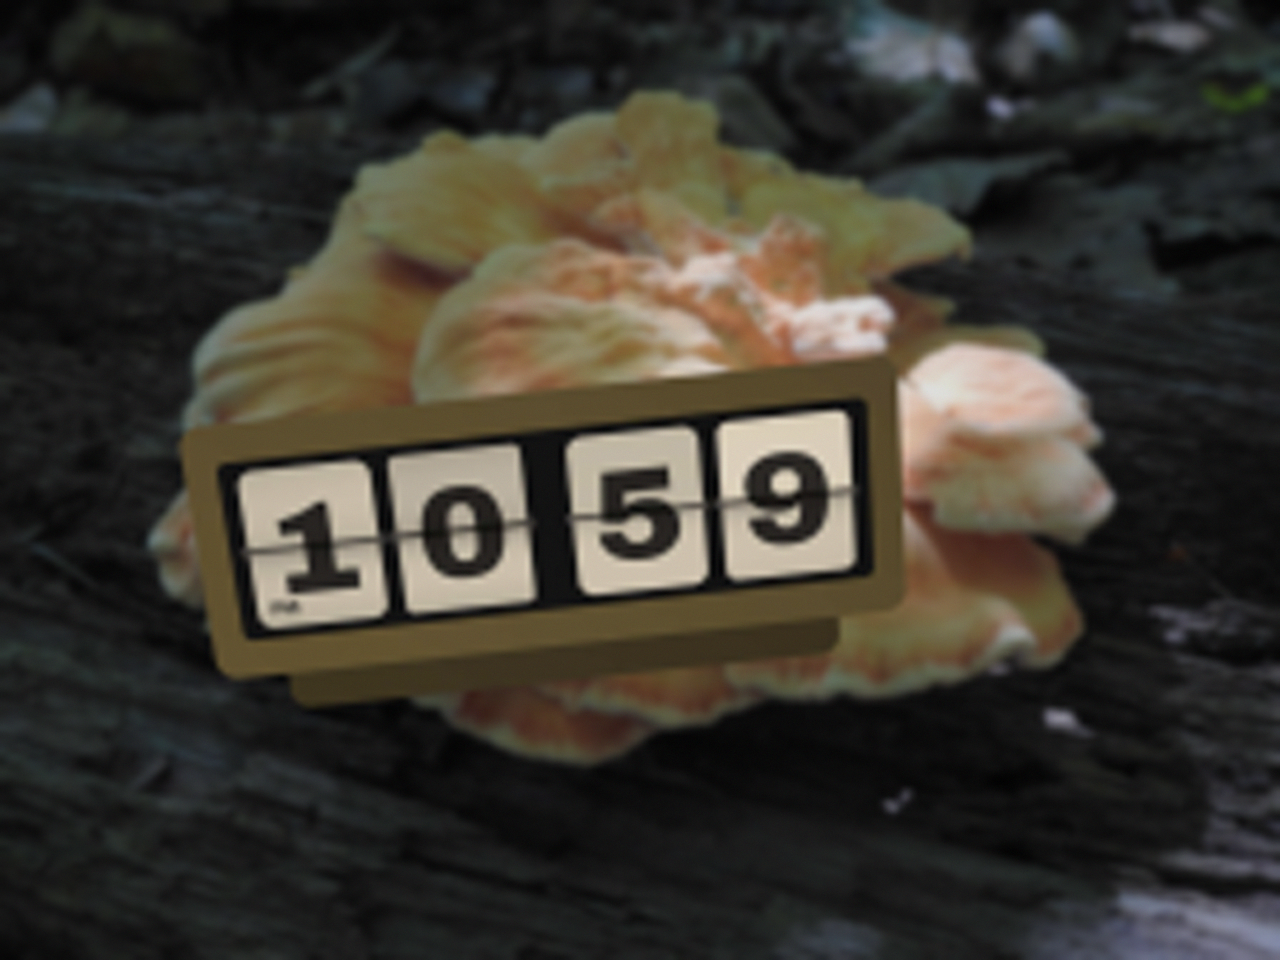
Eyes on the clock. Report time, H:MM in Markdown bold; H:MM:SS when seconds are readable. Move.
**10:59**
